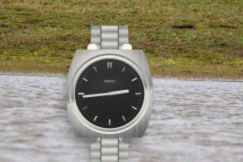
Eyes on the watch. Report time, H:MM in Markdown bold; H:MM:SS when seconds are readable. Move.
**2:44**
